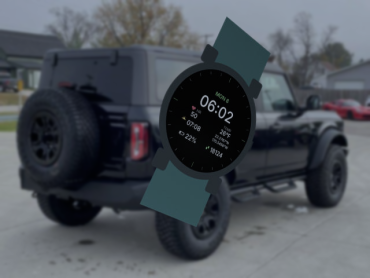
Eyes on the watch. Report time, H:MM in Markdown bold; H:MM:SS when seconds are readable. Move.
**6:02**
